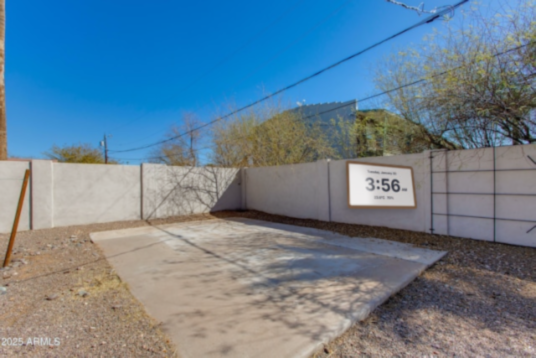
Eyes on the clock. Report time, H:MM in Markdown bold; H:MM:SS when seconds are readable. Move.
**3:56**
